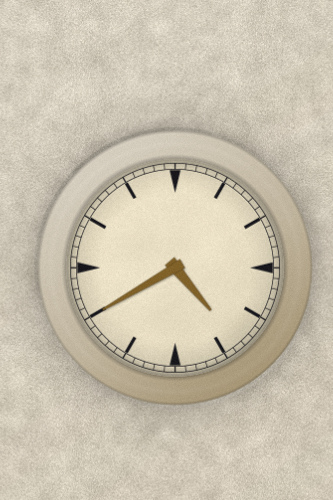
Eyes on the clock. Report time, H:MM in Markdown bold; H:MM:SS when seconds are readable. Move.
**4:40**
